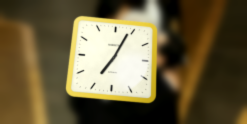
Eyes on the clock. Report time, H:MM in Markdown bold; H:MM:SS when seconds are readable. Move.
**7:04**
